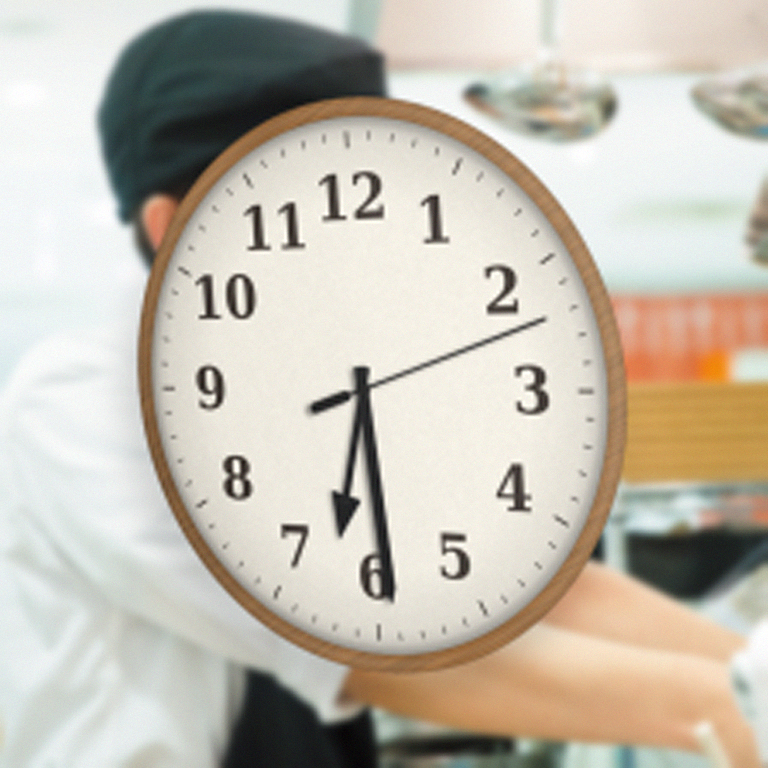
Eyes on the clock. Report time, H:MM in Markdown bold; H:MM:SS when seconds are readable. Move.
**6:29:12**
